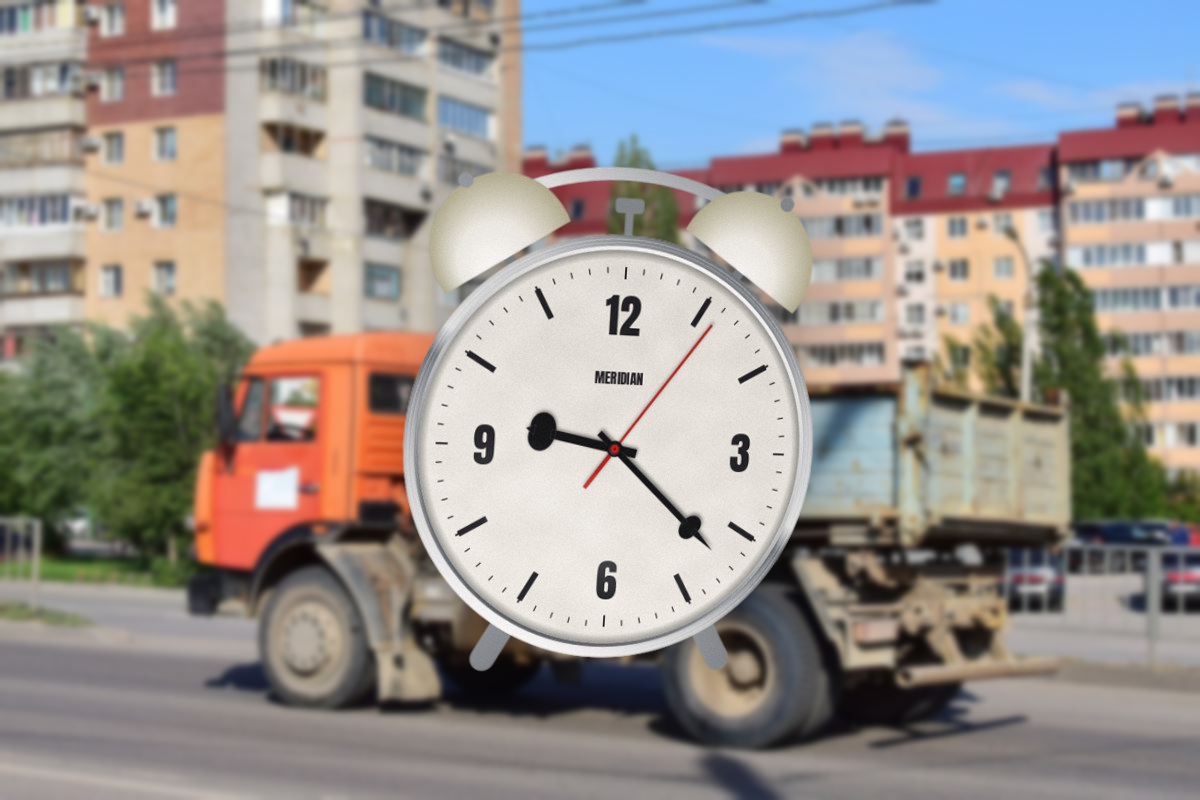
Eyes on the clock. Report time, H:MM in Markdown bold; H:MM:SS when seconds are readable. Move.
**9:22:06**
